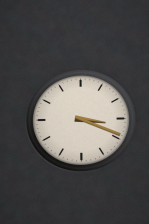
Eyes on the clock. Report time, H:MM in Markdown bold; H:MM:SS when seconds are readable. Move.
**3:19**
